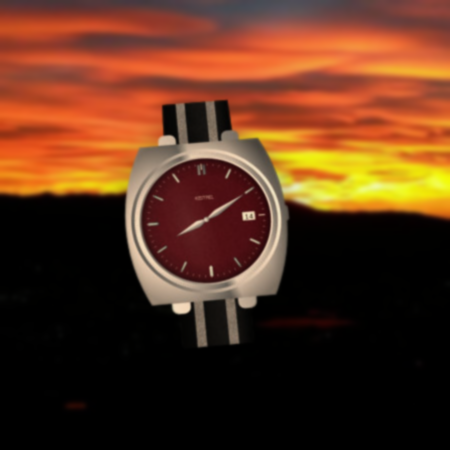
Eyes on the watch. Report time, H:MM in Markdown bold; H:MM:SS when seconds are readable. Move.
**8:10**
